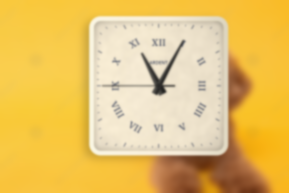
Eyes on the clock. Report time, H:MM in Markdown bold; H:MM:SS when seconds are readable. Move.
**11:04:45**
